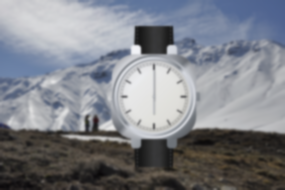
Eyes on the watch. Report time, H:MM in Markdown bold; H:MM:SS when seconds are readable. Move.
**6:00**
